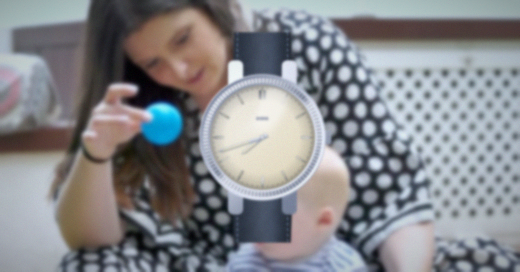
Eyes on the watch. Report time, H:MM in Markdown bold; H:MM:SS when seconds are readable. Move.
**7:42**
